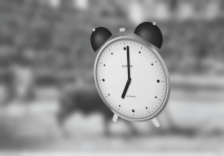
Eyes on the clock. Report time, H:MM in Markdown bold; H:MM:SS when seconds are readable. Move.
**7:01**
